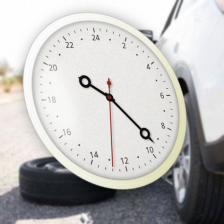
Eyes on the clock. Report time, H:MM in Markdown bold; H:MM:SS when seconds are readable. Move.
**20:23:32**
